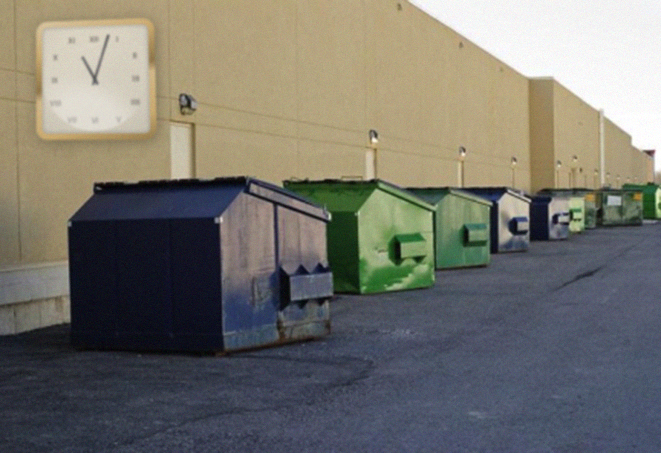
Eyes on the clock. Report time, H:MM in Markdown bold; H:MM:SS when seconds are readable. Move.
**11:03**
